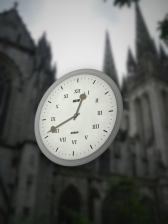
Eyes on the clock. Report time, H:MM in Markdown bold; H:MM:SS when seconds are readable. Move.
**12:41**
